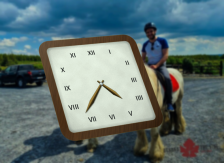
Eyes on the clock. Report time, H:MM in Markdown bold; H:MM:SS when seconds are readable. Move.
**4:37**
